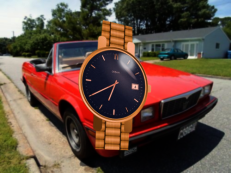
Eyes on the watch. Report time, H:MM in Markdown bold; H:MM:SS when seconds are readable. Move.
**6:40**
